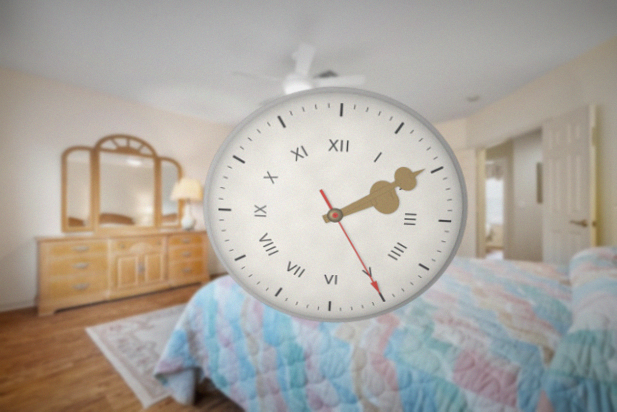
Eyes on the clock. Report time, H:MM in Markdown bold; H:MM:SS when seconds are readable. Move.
**2:09:25**
